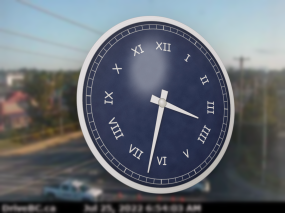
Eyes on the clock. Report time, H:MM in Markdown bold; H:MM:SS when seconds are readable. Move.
**3:32**
